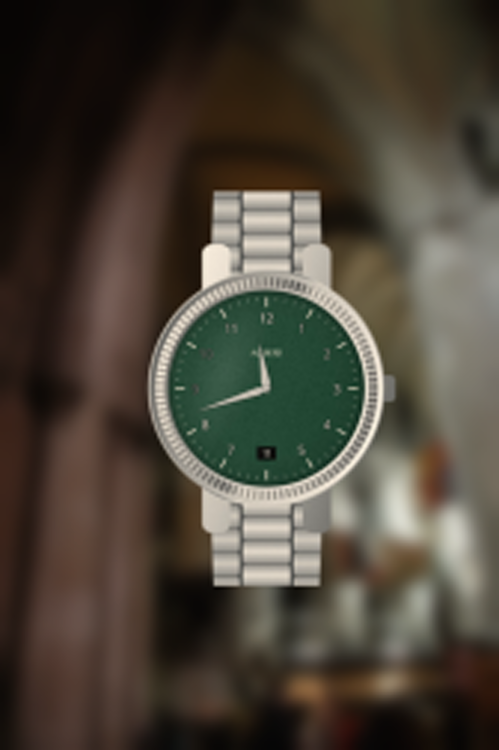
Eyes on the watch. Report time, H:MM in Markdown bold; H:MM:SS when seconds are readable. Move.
**11:42**
